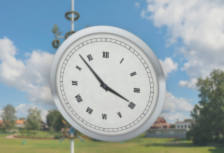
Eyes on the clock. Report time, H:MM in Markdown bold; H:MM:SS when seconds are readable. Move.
**3:53**
